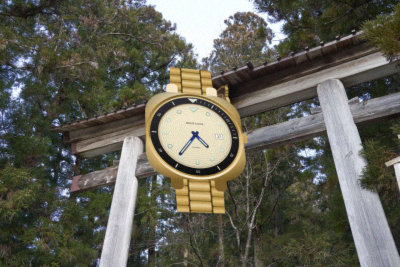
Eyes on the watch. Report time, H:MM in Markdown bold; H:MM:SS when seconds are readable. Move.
**4:36**
